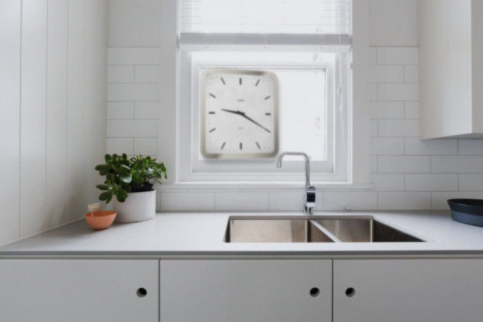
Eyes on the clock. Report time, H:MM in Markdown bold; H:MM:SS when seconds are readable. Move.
**9:20**
